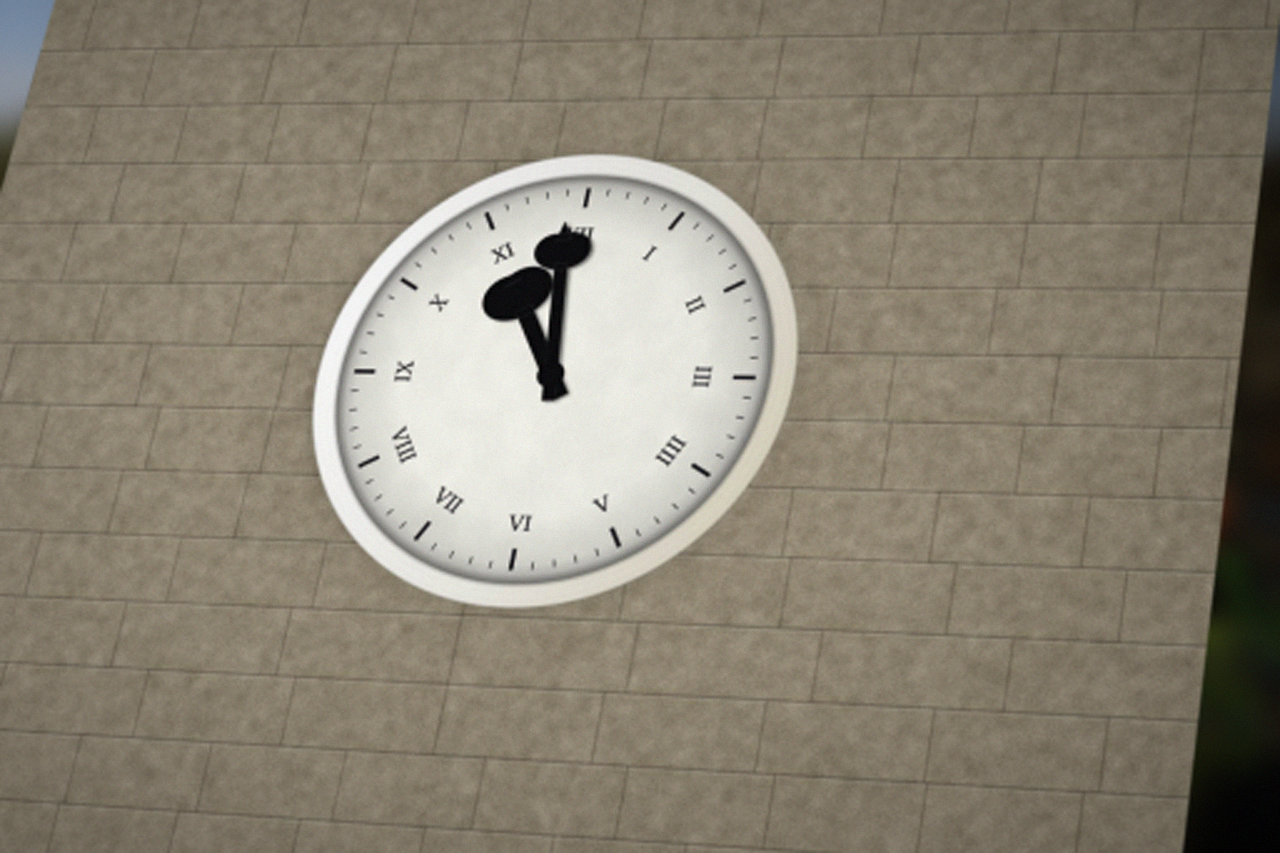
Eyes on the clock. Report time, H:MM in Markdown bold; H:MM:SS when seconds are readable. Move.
**10:59**
